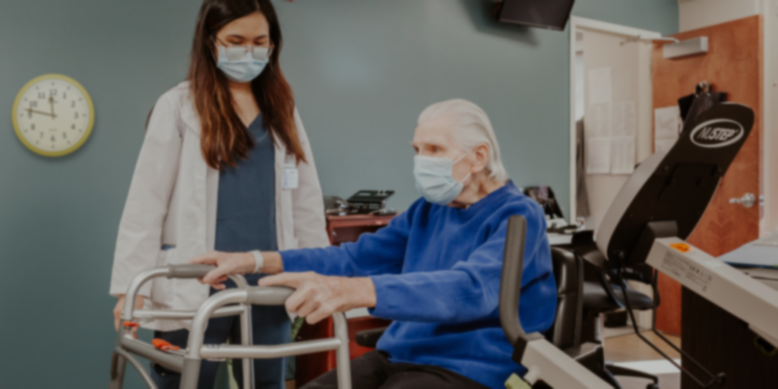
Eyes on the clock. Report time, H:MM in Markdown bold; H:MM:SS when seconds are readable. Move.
**11:47**
